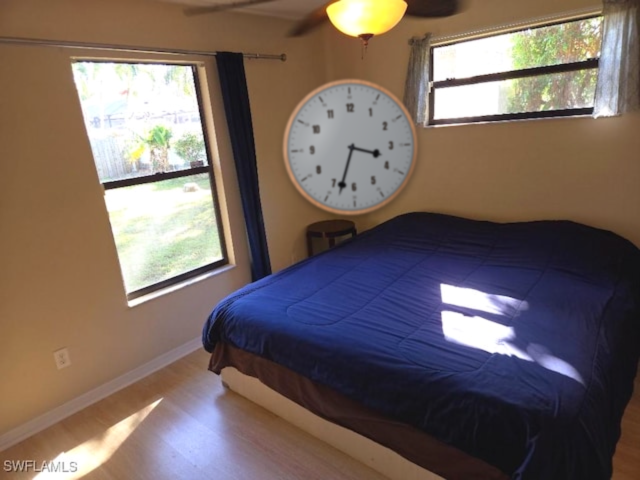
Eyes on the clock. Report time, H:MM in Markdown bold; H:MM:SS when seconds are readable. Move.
**3:33**
